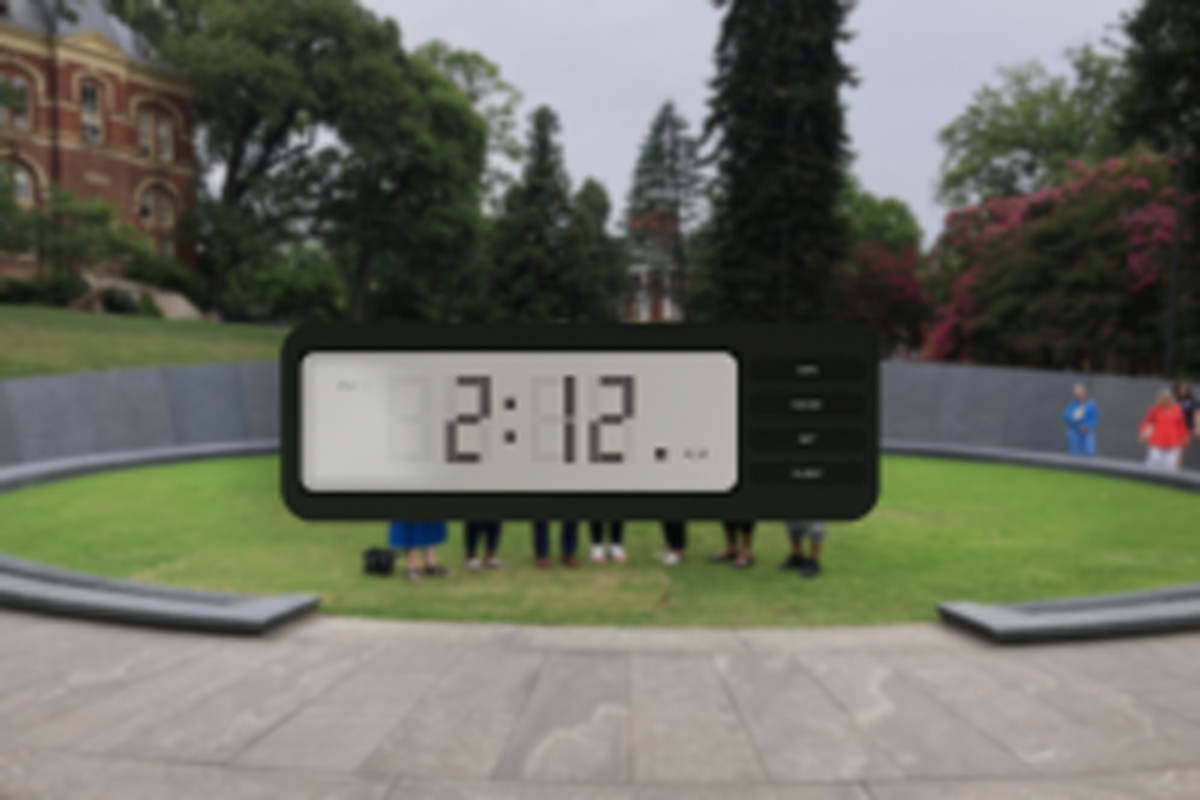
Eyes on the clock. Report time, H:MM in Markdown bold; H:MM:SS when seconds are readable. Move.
**2:12**
